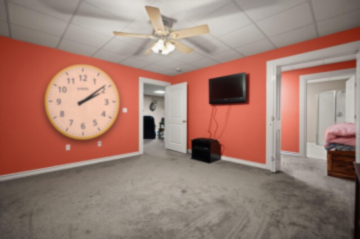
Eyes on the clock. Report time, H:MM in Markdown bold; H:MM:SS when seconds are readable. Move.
**2:09**
